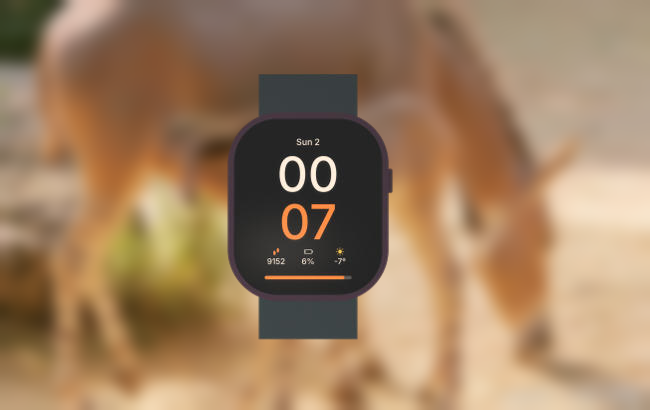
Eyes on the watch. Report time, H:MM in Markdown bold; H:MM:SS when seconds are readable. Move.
**0:07**
